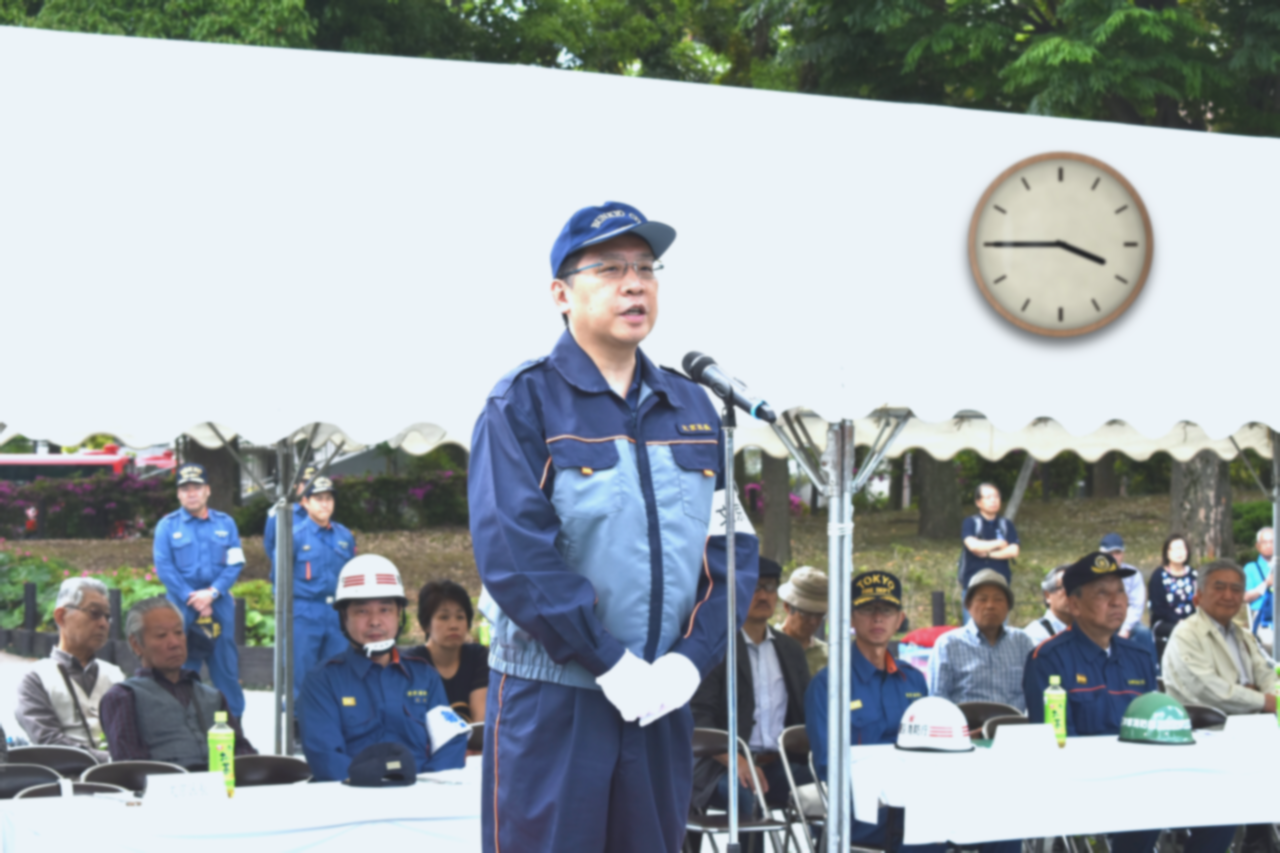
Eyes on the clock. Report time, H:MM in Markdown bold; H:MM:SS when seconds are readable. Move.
**3:45**
